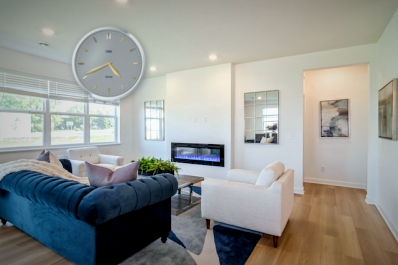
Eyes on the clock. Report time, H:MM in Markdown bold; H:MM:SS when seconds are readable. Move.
**4:41**
